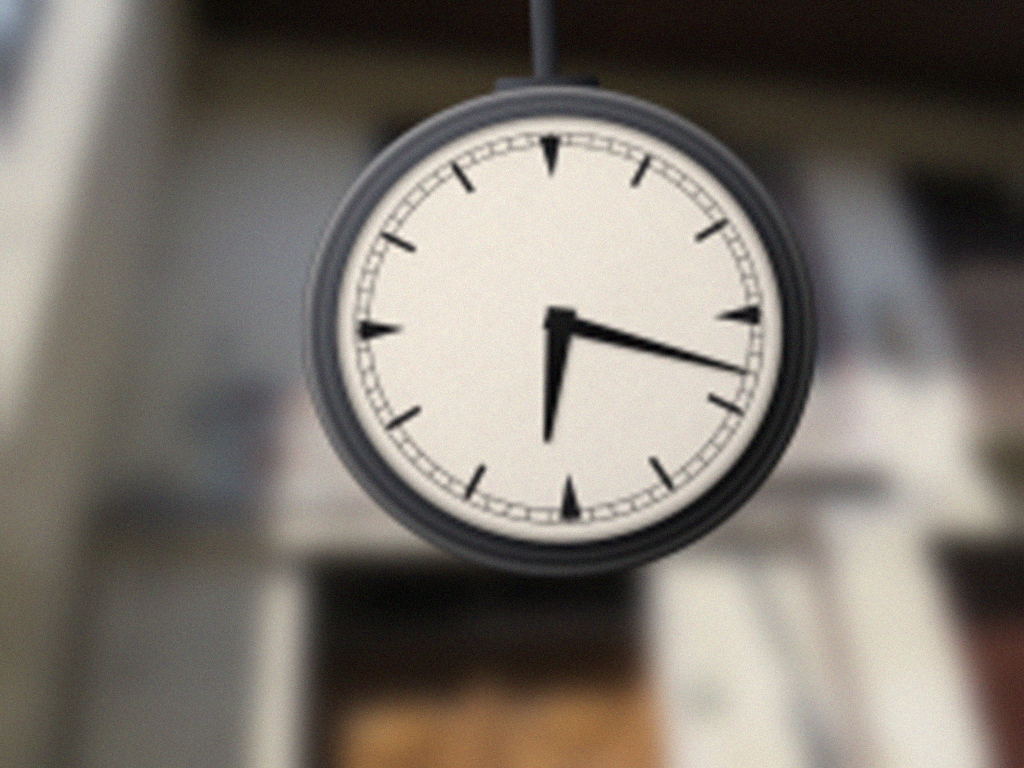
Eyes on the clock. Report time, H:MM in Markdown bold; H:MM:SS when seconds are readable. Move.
**6:18**
